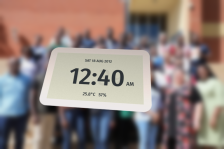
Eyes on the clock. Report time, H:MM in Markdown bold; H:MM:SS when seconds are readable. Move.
**12:40**
